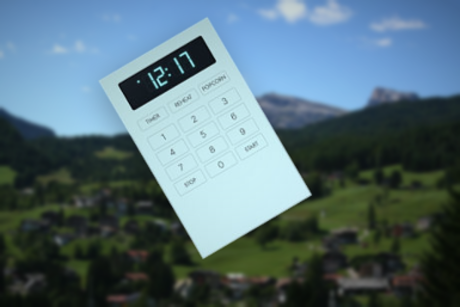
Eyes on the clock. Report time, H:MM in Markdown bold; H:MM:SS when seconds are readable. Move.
**12:17**
